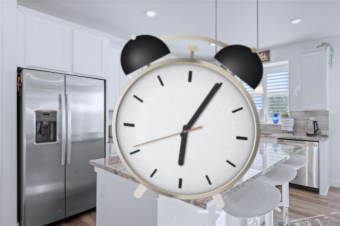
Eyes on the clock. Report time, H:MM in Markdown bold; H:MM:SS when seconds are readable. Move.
**6:04:41**
